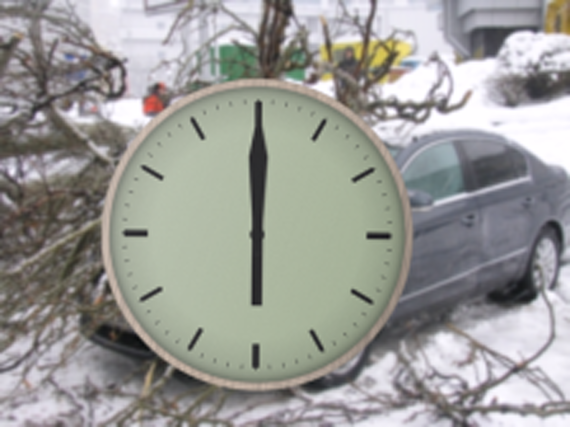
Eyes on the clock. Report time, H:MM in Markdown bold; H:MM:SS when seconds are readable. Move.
**6:00**
